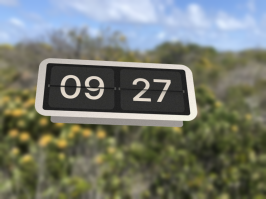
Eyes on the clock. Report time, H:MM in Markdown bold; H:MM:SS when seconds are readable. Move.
**9:27**
